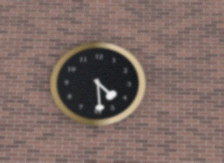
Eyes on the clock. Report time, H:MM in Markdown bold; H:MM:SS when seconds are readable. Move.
**4:29**
